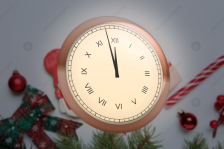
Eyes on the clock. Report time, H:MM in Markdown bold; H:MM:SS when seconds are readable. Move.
**11:58**
